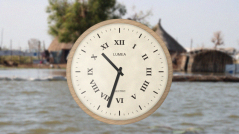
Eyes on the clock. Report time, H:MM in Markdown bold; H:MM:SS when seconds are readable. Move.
**10:33**
